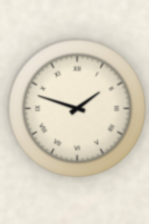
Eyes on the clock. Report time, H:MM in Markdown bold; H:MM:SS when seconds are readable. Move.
**1:48**
